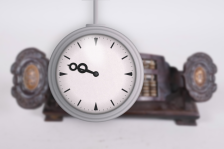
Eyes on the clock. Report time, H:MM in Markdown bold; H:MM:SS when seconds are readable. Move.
**9:48**
